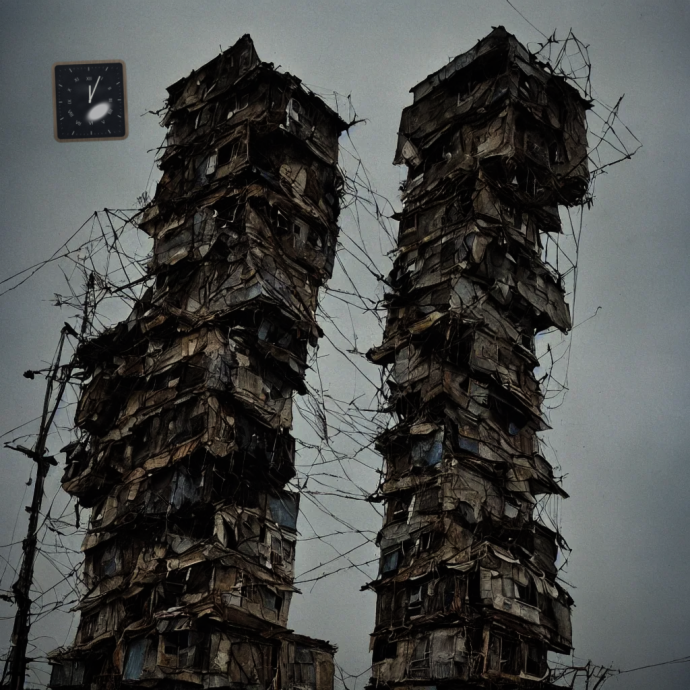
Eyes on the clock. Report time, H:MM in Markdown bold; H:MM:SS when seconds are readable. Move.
**12:04**
